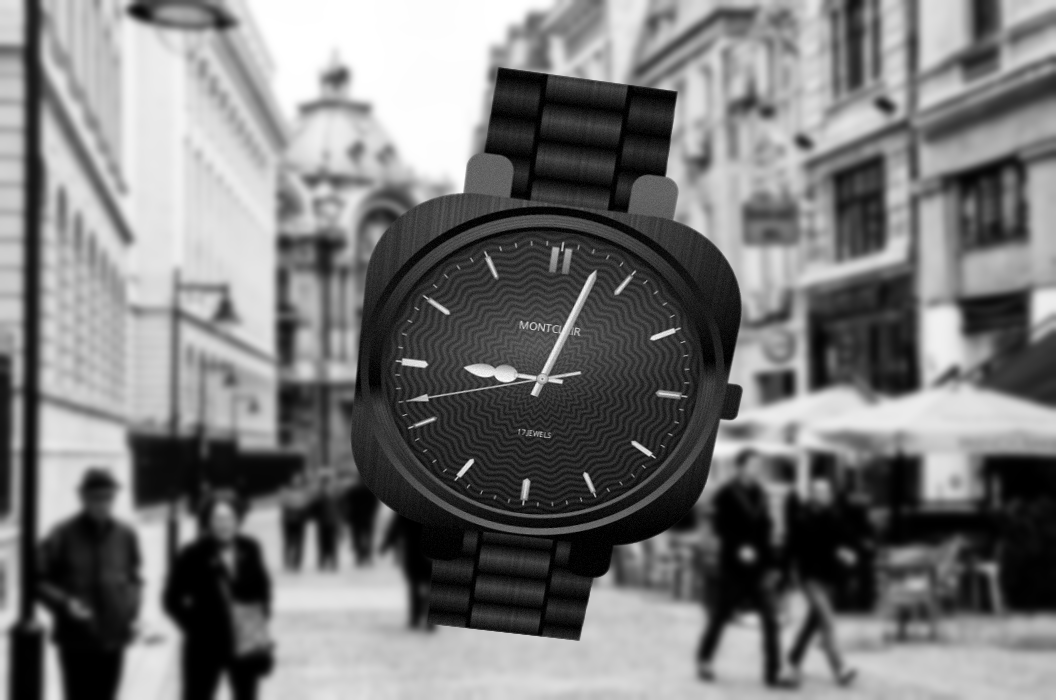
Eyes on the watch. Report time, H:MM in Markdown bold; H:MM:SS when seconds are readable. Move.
**9:02:42**
